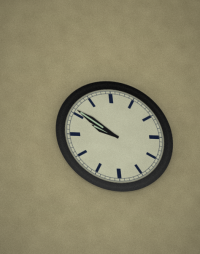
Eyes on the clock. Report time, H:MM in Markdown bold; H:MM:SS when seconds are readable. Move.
**9:51**
